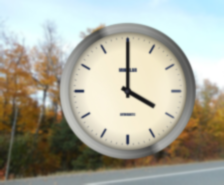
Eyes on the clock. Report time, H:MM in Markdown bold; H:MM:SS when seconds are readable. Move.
**4:00**
